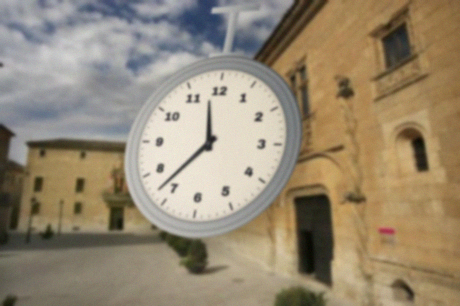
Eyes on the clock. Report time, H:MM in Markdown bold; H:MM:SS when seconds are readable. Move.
**11:37**
